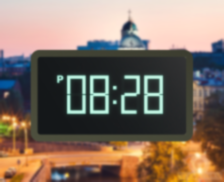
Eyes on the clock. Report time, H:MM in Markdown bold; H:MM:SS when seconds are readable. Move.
**8:28**
